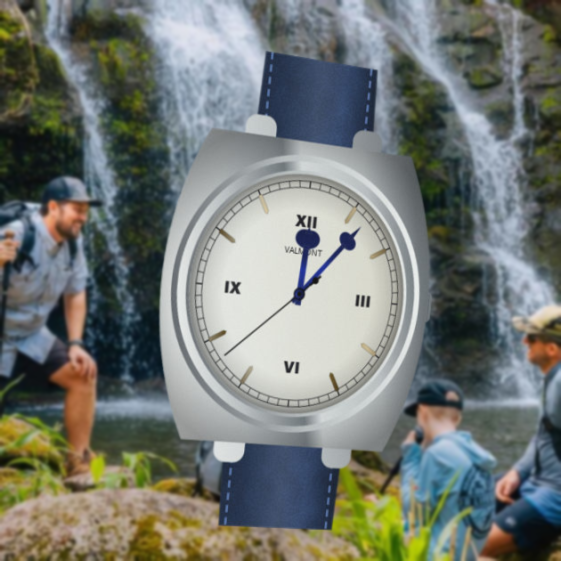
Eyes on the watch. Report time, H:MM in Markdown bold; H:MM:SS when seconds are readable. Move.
**12:06:38**
